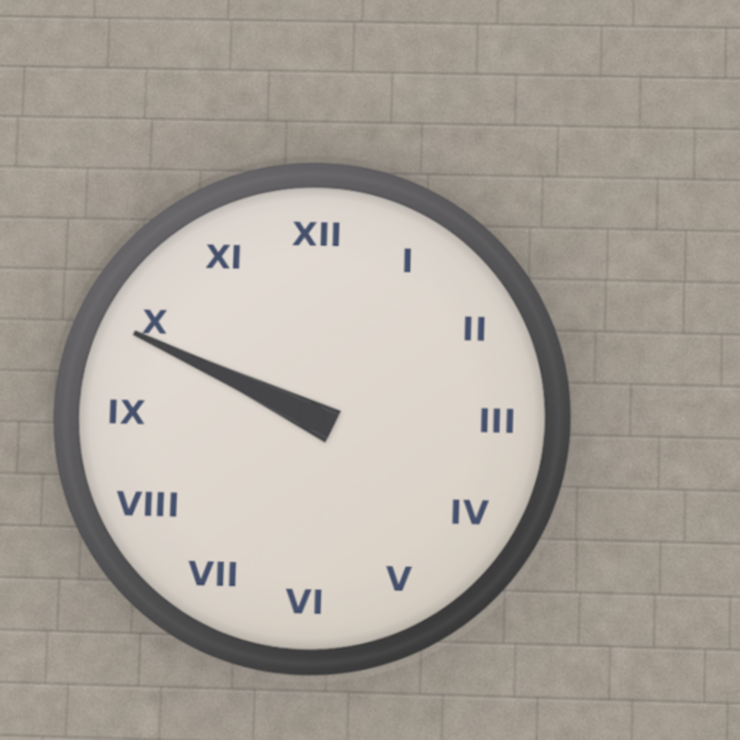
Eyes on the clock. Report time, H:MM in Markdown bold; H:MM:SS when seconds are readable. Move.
**9:49**
